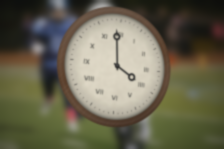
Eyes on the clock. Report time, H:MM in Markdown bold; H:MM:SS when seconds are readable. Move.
**3:59**
